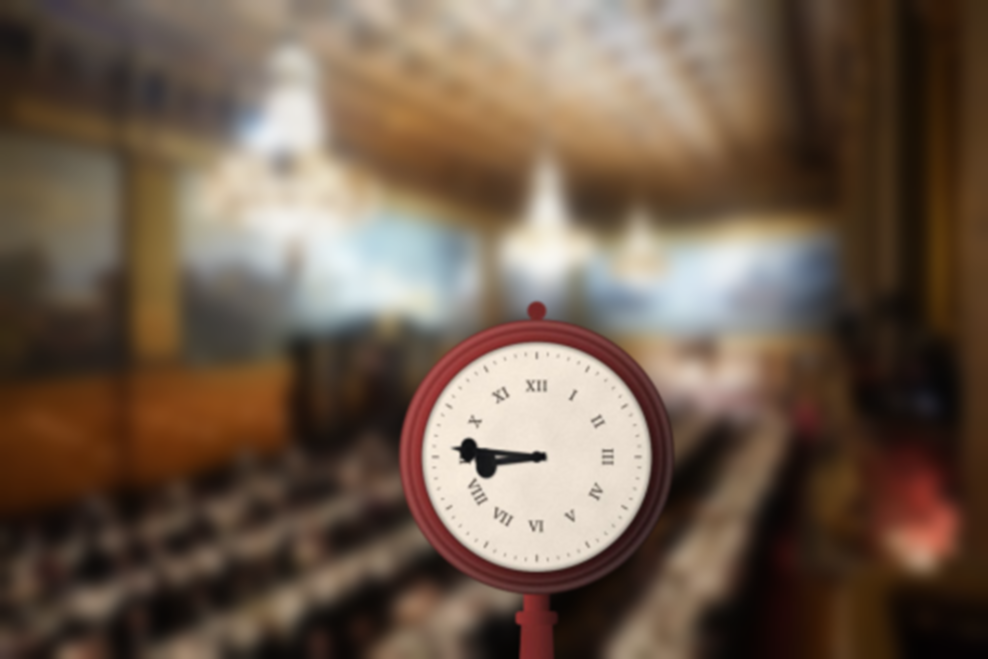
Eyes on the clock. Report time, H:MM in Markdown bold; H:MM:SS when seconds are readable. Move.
**8:46**
